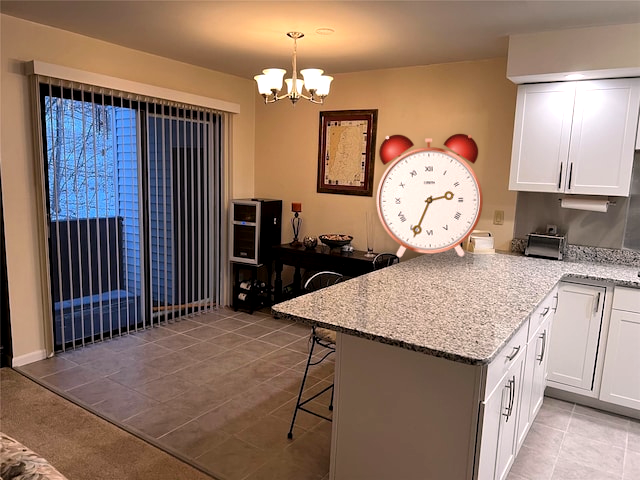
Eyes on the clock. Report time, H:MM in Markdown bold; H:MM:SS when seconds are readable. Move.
**2:34**
